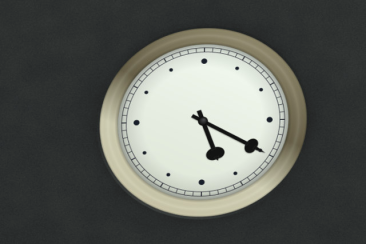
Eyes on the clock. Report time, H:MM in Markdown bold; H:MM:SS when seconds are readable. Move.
**5:20**
